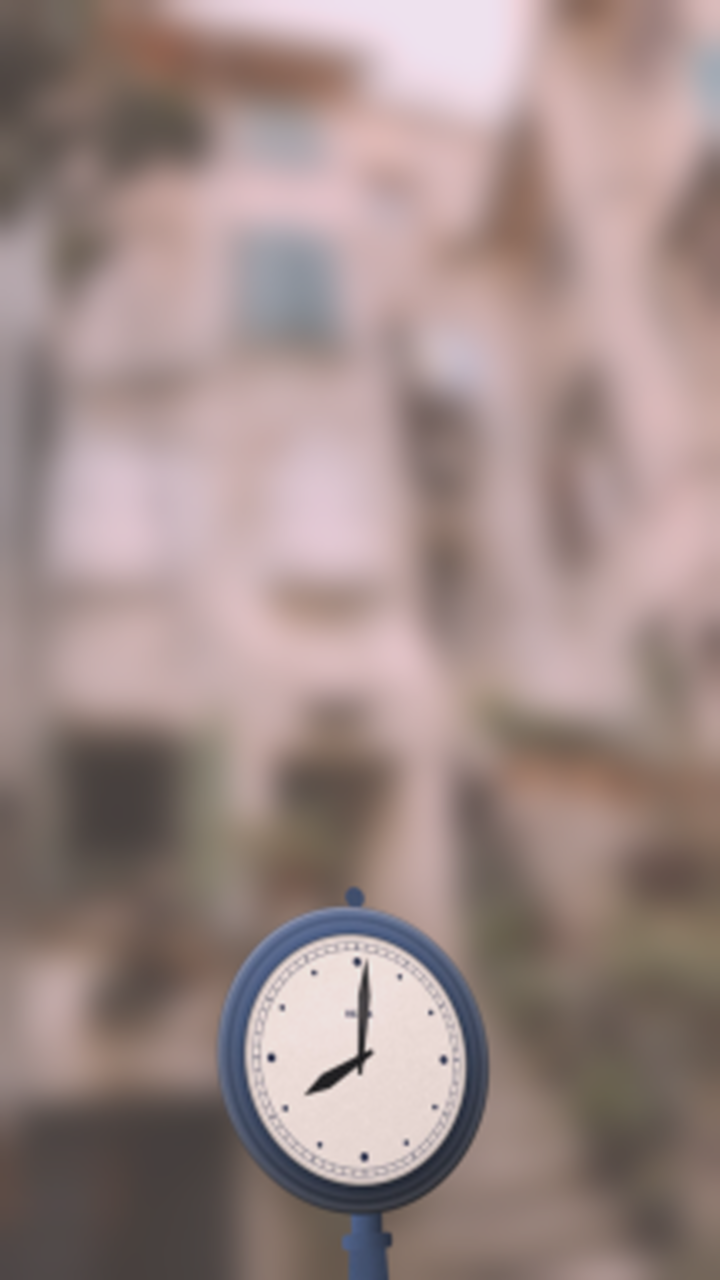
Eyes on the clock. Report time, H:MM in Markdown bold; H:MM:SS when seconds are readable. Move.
**8:01**
